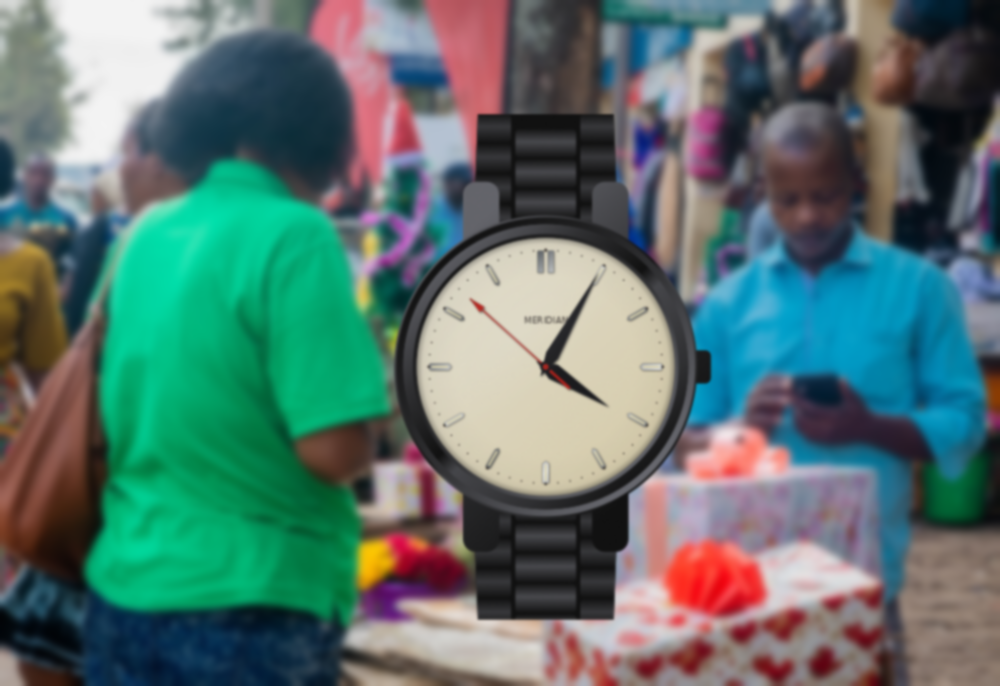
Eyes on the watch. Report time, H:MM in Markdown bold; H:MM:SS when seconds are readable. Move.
**4:04:52**
